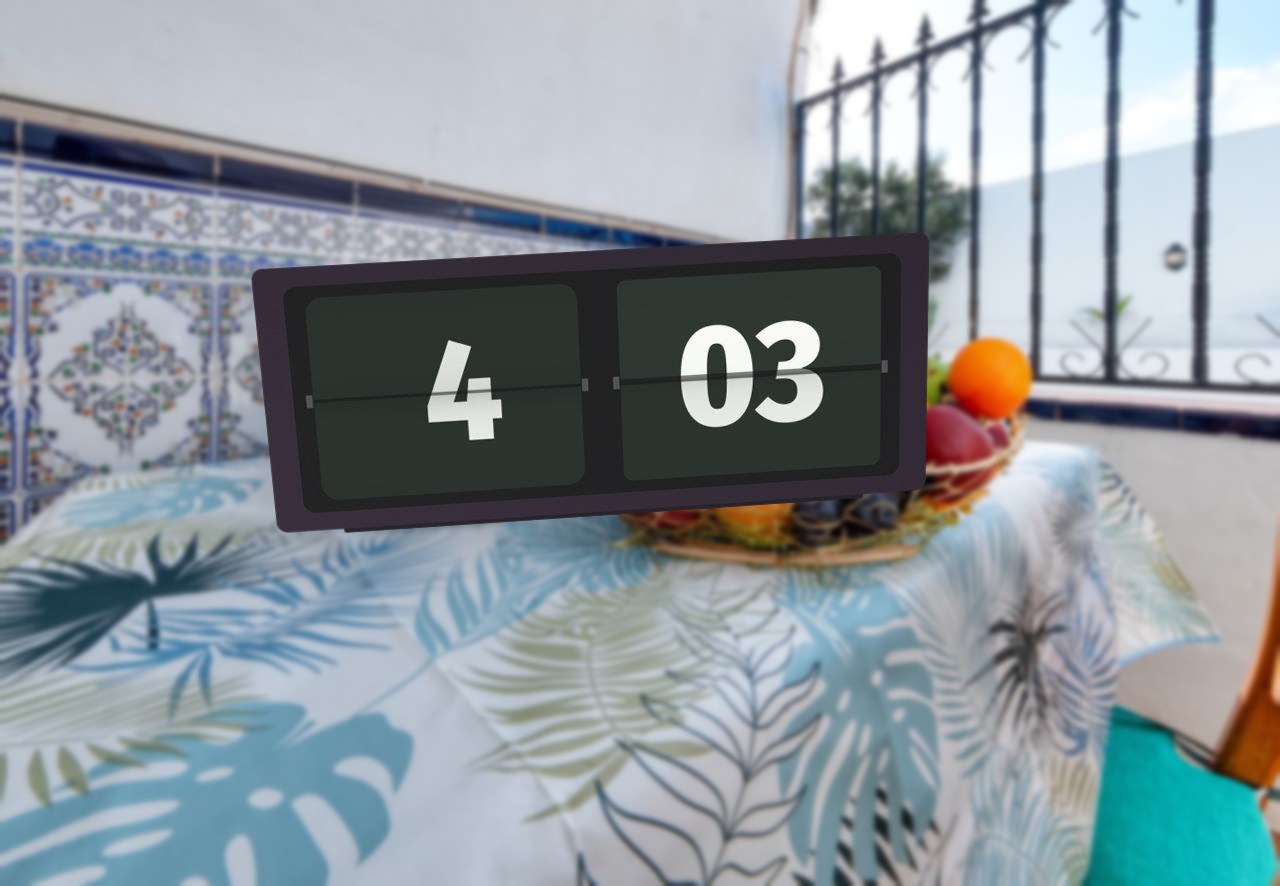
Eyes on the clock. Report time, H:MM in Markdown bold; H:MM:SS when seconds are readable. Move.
**4:03**
